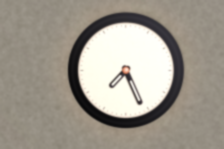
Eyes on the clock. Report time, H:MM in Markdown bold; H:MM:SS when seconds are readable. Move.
**7:26**
